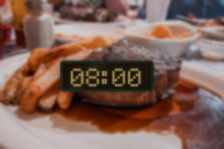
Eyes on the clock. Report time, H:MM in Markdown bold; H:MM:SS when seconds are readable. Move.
**8:00**
